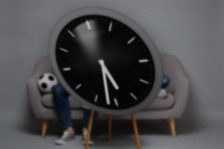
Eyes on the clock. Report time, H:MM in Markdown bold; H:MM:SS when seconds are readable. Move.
**5:32**
